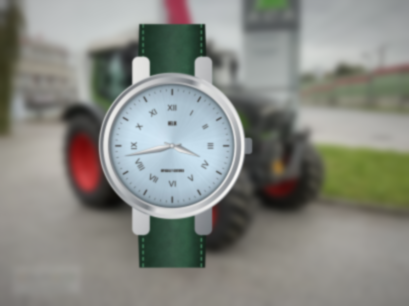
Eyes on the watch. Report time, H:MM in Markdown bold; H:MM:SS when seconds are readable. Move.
**3:43**
